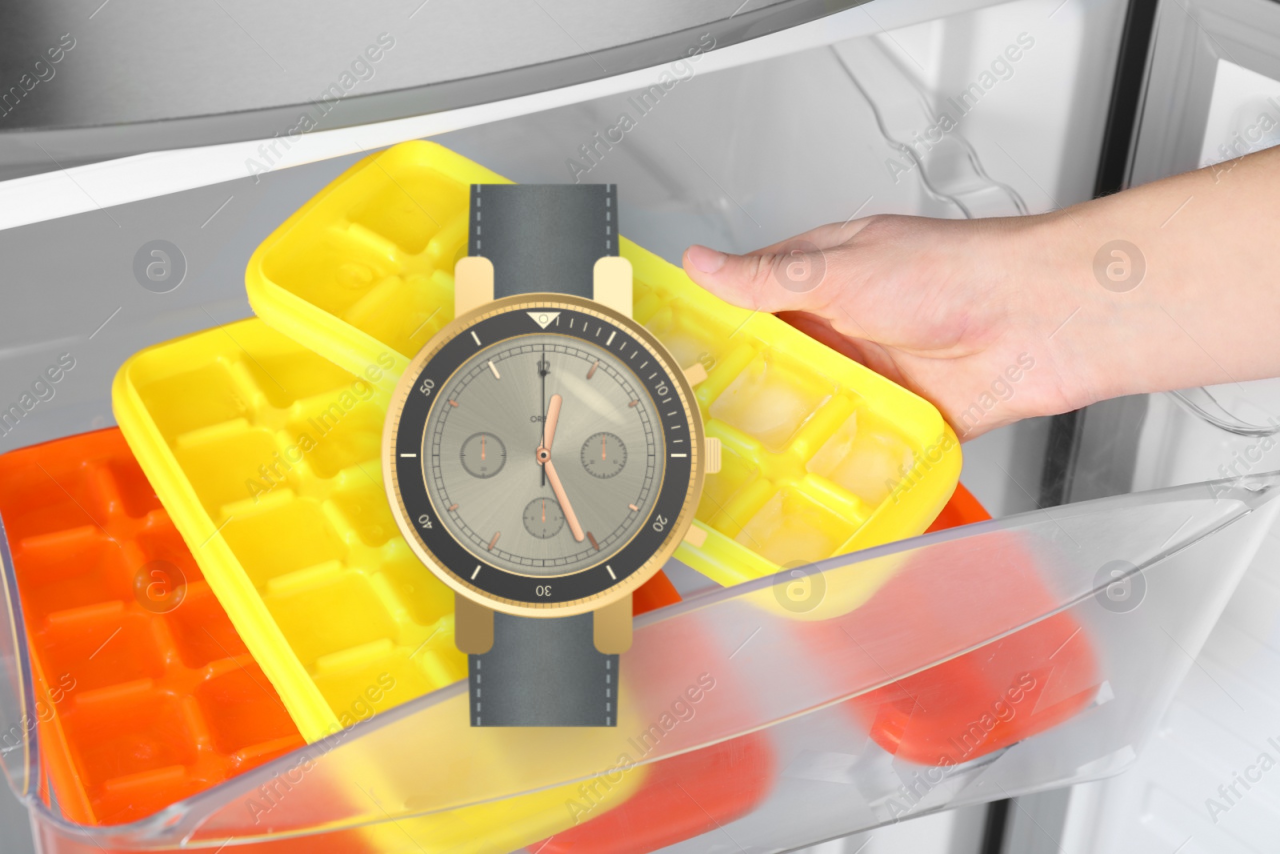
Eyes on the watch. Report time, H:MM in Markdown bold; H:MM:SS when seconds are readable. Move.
**12:26**
